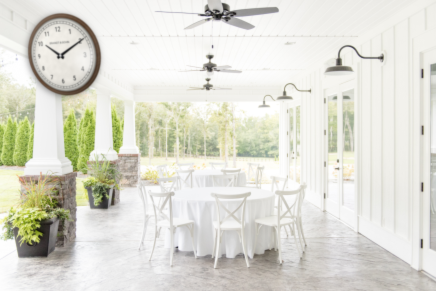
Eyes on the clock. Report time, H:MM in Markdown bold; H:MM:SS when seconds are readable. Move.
**10:10**
